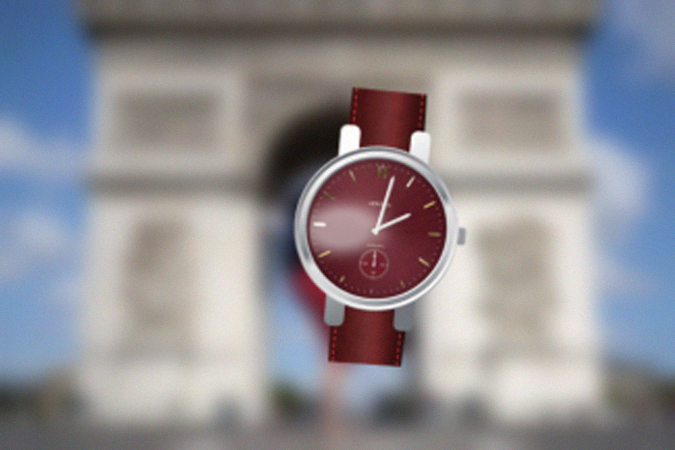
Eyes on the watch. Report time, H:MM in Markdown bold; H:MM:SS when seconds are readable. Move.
**2:02**
